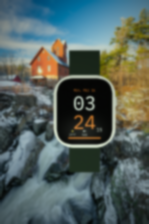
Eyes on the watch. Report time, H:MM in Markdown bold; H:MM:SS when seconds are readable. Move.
**3:24**
